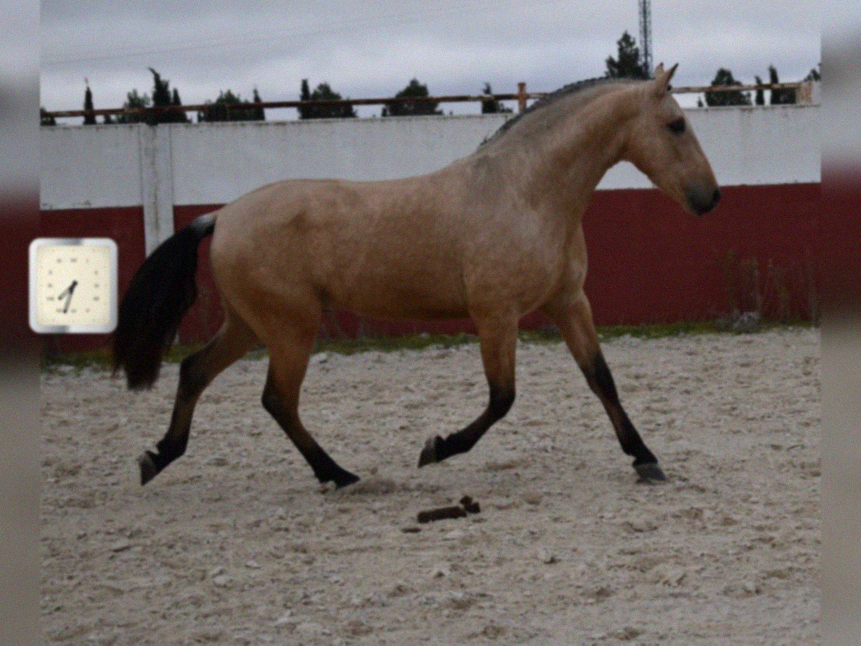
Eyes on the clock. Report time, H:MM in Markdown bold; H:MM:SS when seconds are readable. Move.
**7:33**
